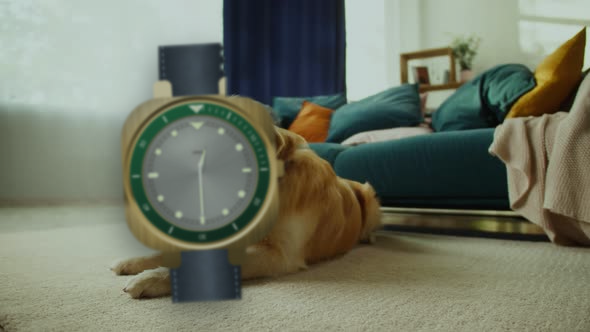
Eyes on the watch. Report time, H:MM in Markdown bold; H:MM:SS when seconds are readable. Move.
**12:30**
